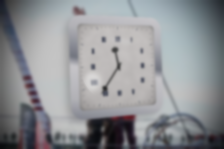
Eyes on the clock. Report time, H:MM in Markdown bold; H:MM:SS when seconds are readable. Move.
**11:36**
